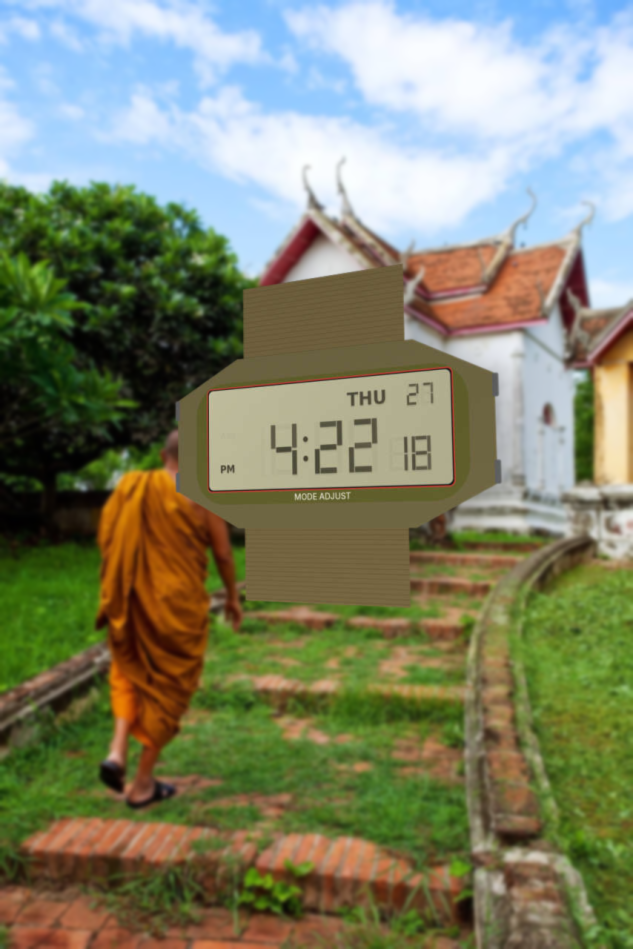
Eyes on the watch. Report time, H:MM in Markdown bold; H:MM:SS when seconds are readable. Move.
**4:22:18**
